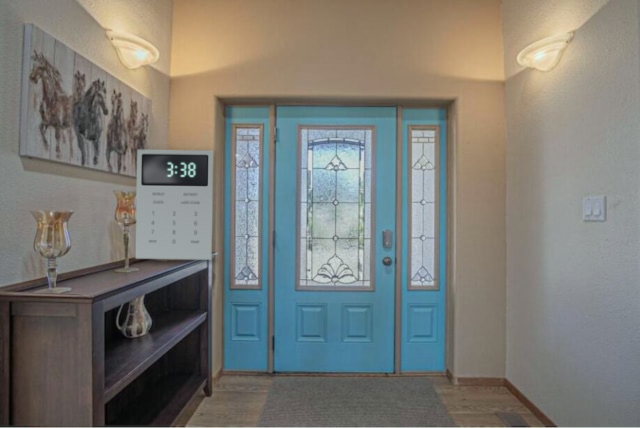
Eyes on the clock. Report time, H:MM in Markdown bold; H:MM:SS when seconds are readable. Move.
**3:38**
